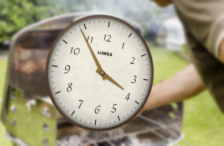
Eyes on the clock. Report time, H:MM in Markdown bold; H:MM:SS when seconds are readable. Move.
**3:54**
